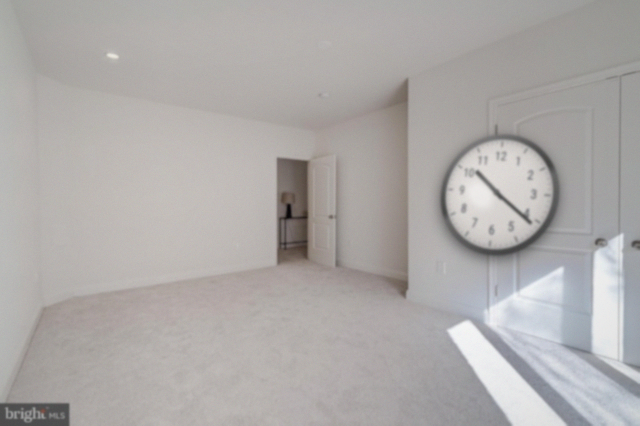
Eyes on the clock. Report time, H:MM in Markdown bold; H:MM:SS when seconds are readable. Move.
**10:21**
